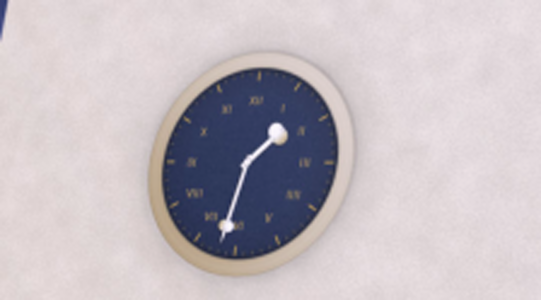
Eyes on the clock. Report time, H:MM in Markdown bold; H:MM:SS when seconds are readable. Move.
**1:32**
